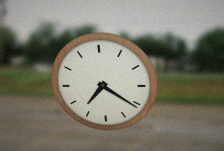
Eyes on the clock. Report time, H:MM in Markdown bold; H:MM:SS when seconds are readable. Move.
**7:21**
